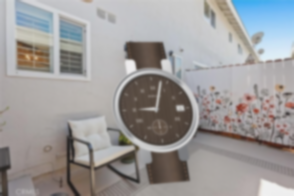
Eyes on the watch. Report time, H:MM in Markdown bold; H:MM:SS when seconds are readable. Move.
**9:03**
